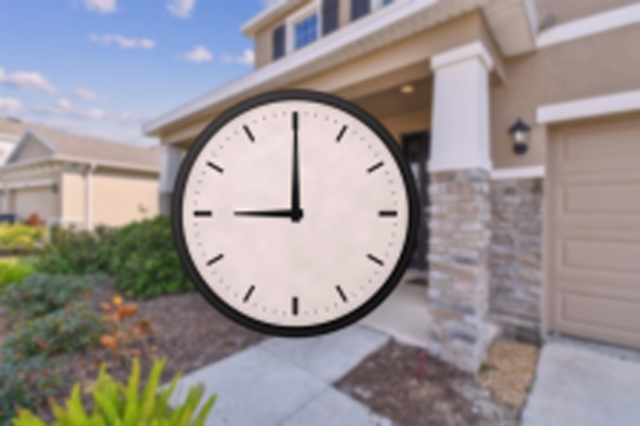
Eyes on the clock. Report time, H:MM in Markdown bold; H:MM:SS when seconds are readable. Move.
**9:00**
